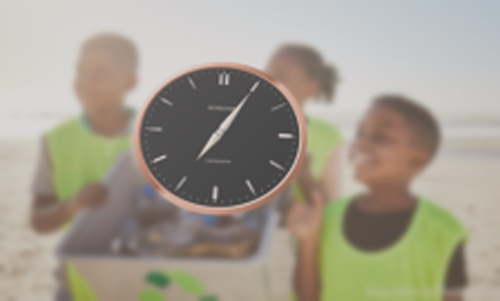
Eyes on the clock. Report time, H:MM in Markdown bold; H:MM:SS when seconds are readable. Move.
**7:05**
